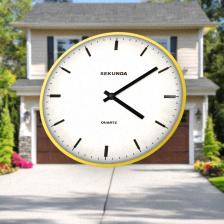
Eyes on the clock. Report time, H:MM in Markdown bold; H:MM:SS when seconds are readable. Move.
**4:09**
